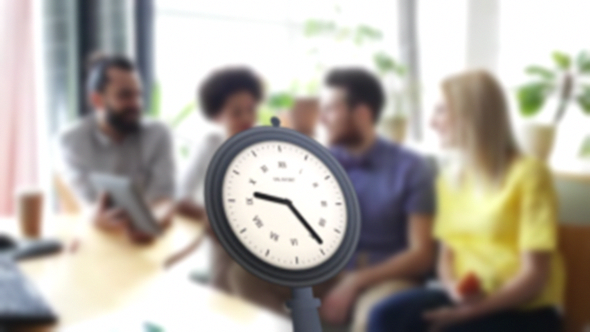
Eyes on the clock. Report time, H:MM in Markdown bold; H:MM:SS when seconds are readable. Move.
**9:24**
